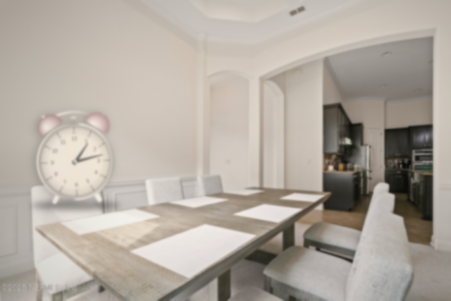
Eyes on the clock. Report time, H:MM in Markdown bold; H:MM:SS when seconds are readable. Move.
**1:13**
